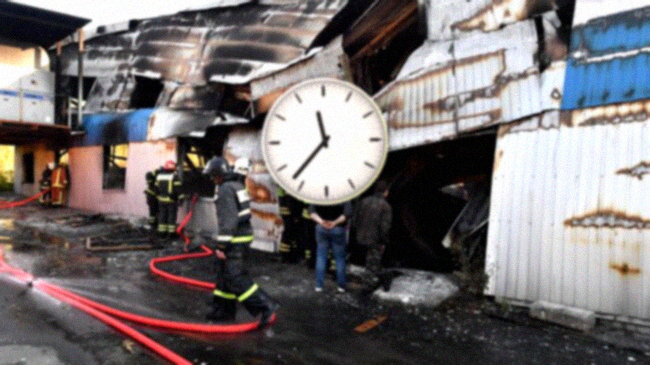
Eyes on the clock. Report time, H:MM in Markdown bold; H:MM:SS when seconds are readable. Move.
**11:37**
